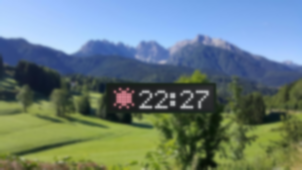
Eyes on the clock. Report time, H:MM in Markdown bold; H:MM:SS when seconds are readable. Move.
**22:27**
